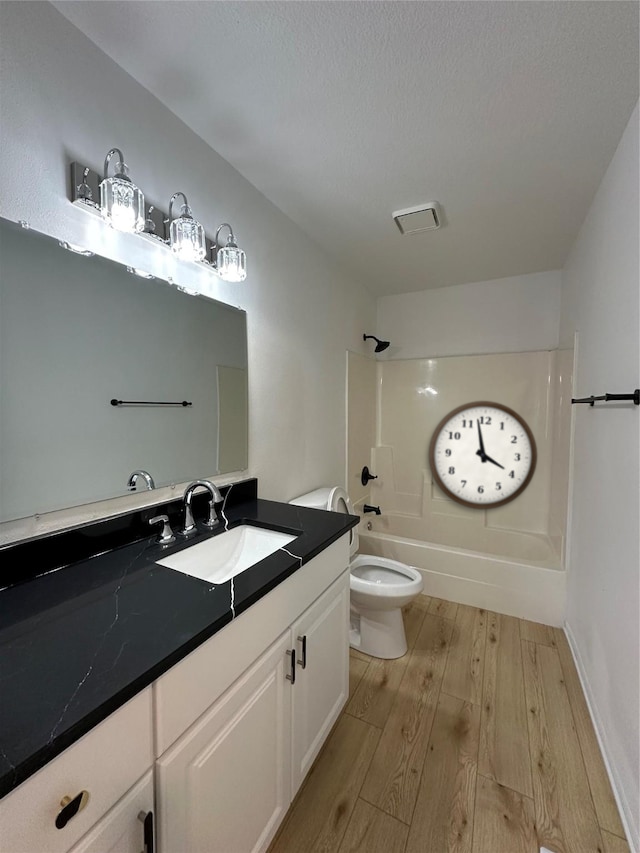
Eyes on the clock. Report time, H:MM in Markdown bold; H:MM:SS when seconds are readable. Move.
**3:58**
